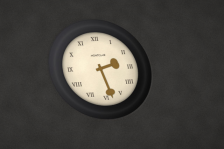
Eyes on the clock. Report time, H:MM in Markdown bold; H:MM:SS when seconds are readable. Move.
**2:28**
